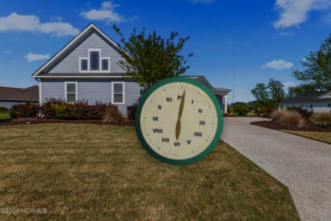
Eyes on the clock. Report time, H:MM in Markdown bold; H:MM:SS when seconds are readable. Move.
**6:01**
